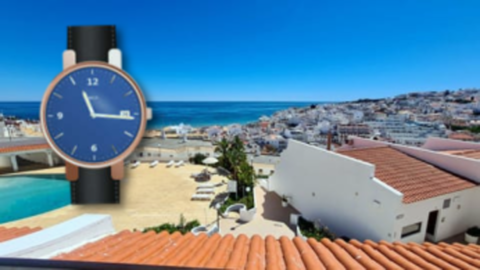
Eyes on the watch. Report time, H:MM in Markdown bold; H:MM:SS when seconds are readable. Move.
**11:16**
